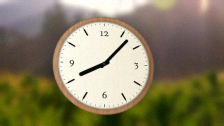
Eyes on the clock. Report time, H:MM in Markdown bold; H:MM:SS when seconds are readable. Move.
**8:07**
